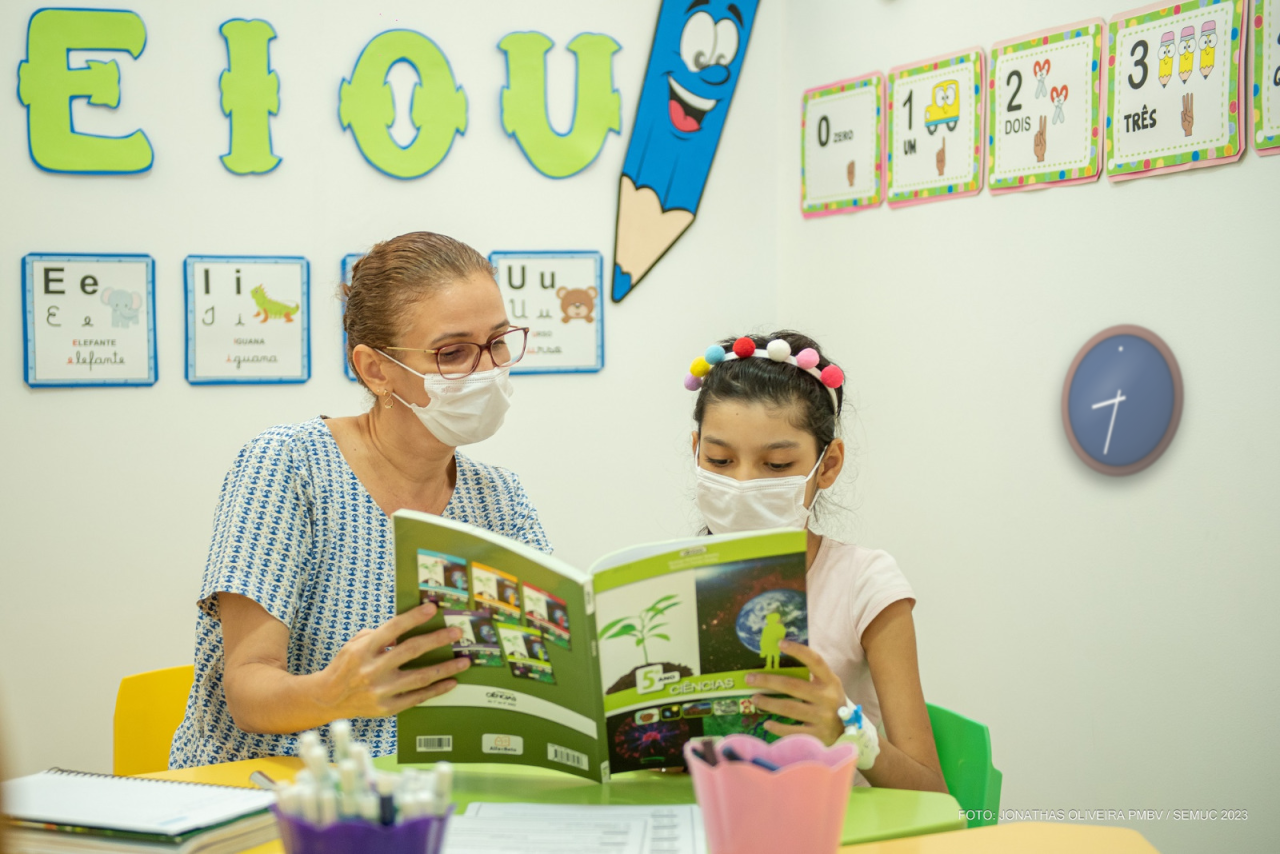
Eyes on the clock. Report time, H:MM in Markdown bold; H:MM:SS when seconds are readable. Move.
**8:32**
